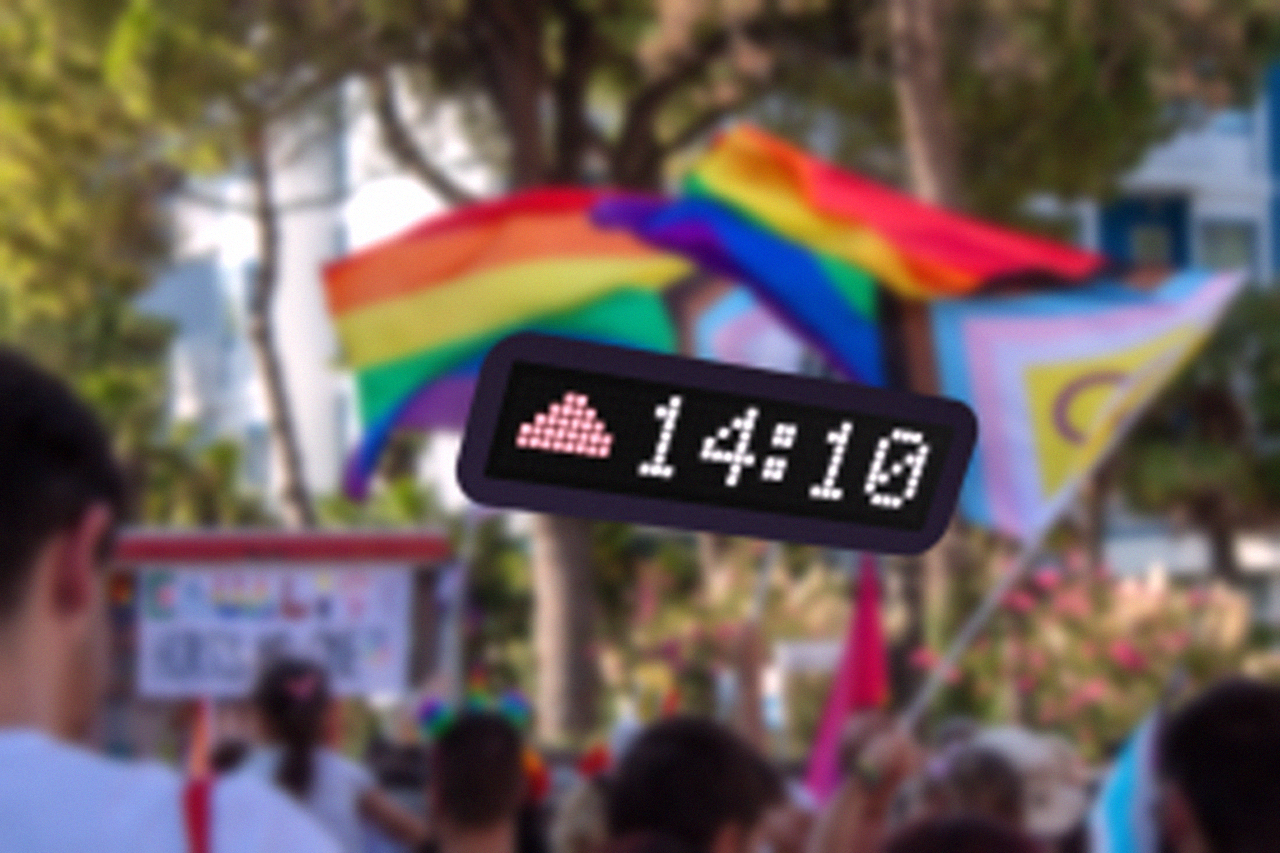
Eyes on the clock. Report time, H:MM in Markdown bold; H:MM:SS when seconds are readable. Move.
**14:10**
